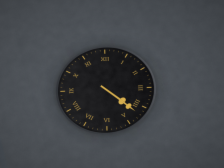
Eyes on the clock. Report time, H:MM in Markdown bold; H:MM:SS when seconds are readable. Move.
**4:22**
